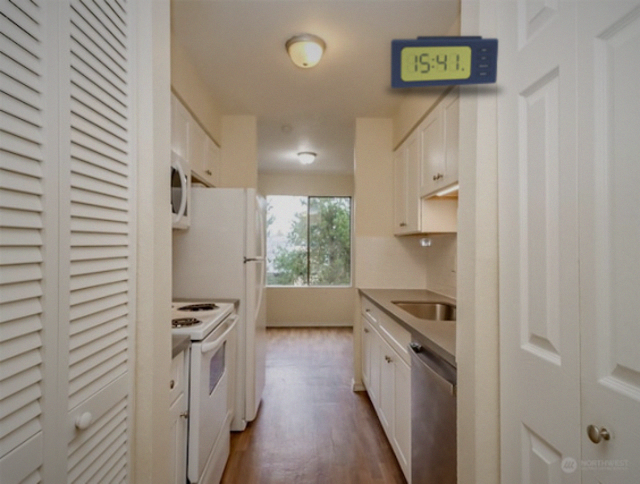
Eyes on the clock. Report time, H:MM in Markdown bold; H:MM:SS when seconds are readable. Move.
**15:41**
